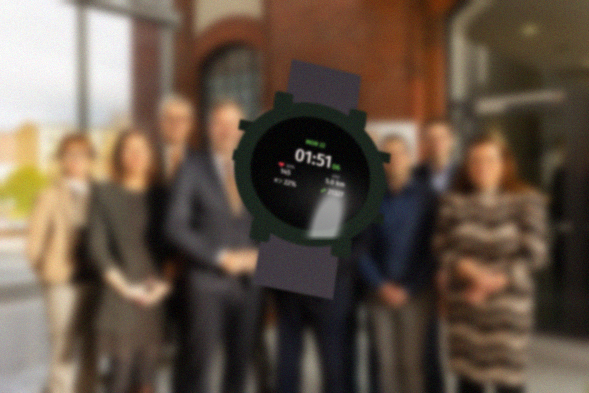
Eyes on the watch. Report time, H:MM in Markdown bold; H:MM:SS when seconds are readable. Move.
**1:51**
